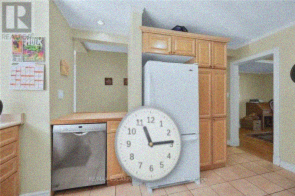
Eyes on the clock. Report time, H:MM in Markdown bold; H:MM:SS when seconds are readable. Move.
**11:14**
